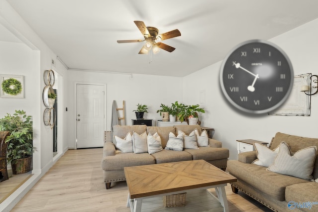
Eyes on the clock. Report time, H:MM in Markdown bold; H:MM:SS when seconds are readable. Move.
**6:50**
